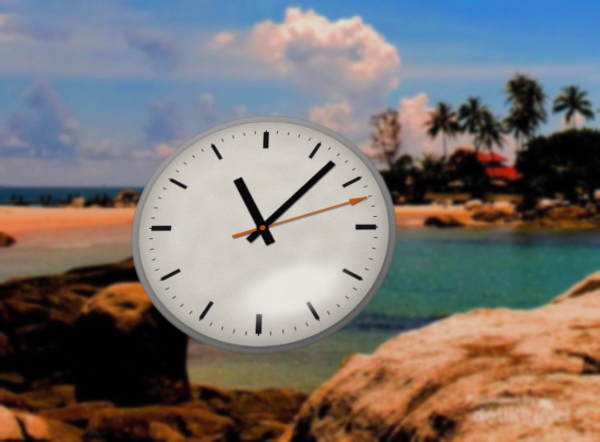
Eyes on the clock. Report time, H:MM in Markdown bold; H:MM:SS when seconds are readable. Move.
**11:07:12**
